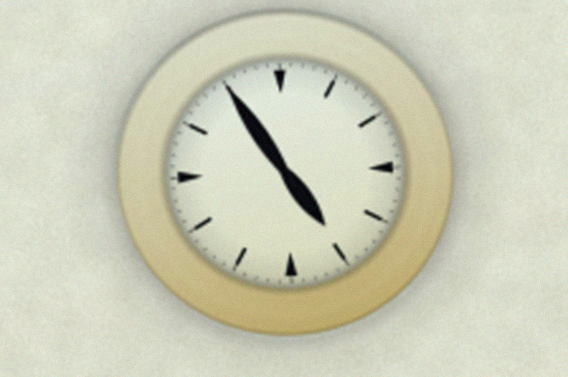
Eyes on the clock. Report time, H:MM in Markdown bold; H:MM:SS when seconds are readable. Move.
**4:55**
